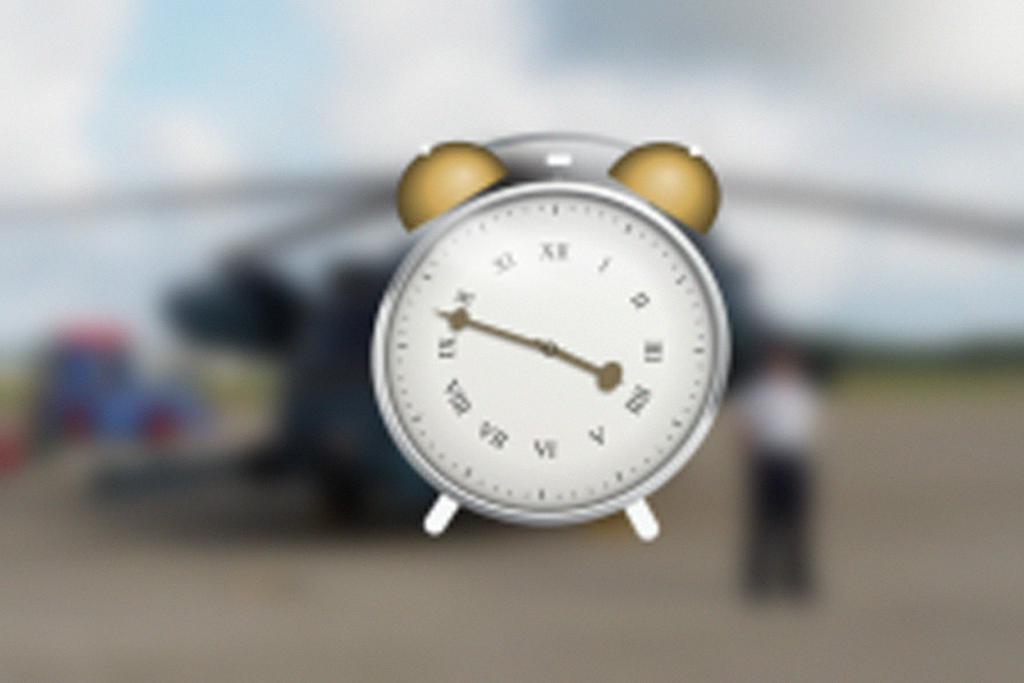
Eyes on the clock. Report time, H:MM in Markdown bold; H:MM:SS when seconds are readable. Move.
**3:48**
